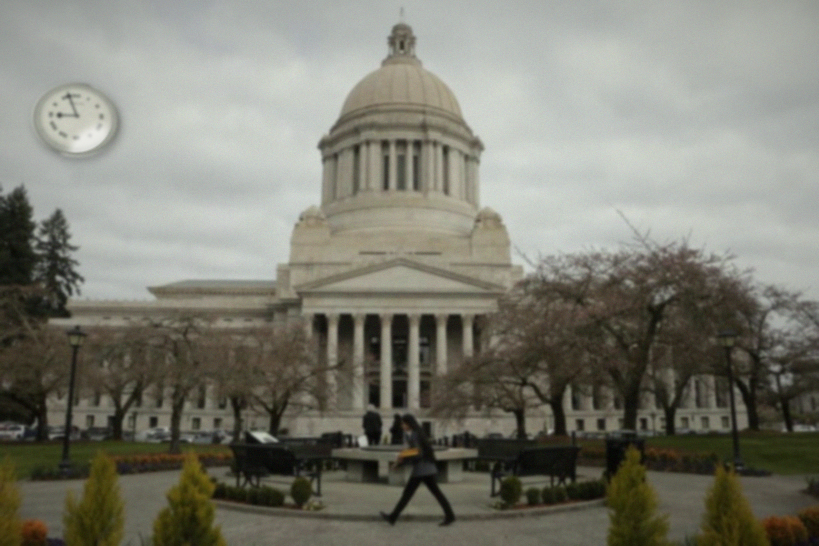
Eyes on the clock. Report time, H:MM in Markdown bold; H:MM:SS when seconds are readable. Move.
**8:57**
